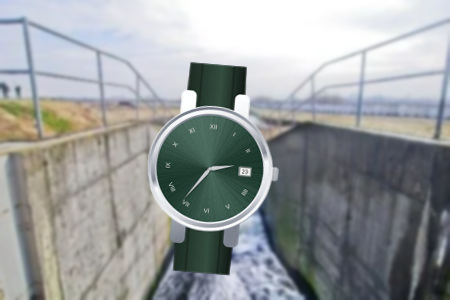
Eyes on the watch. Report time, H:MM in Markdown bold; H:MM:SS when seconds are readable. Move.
**2:36**
